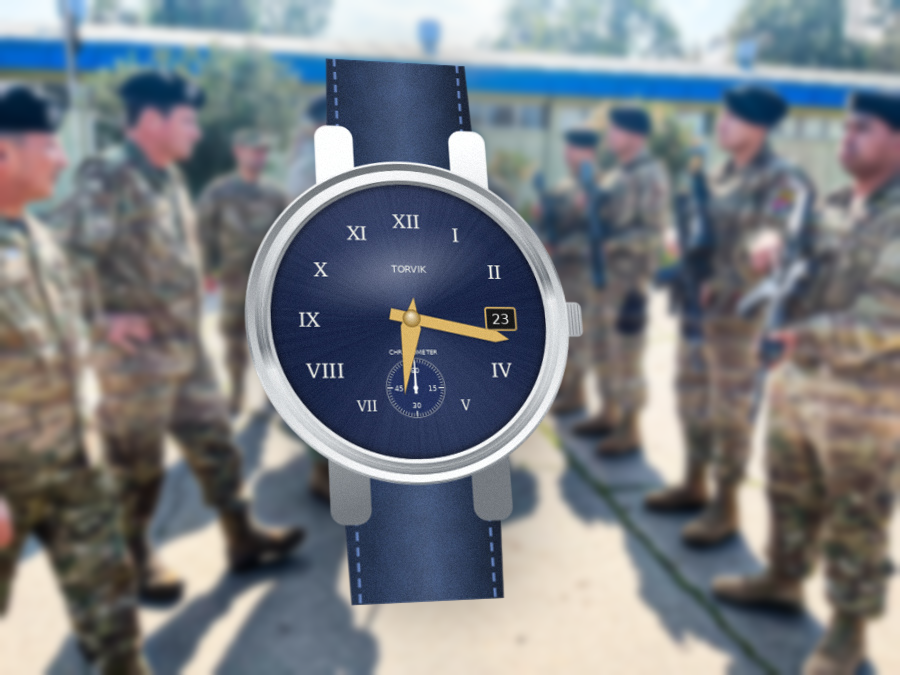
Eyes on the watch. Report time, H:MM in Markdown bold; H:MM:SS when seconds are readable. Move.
**6:17**
